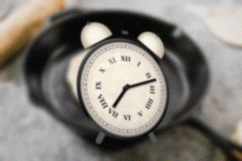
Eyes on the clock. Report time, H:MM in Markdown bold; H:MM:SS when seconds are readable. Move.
**7:12**
